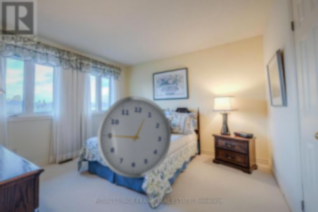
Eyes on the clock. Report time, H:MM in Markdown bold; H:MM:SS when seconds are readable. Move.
**12:45**
